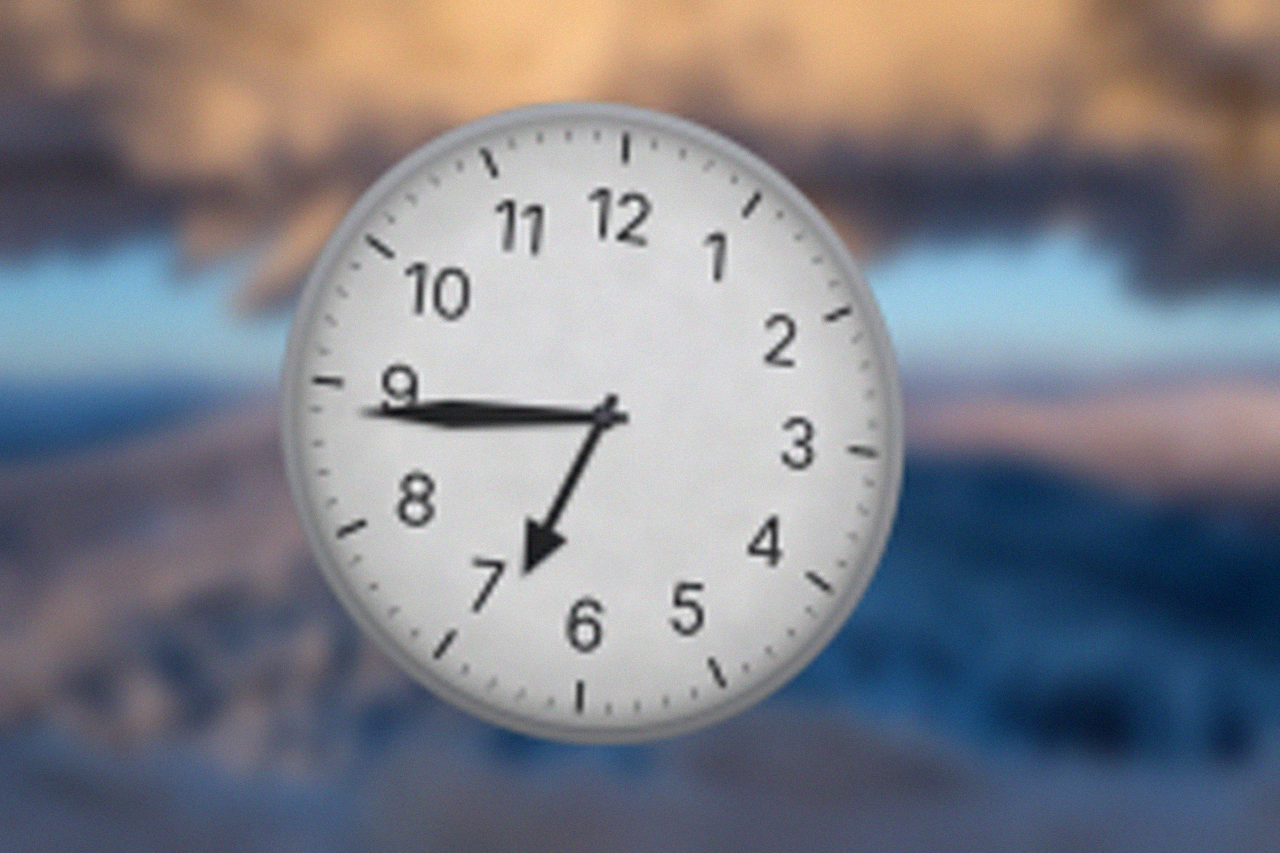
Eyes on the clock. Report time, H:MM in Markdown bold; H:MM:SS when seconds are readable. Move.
**6:44**
